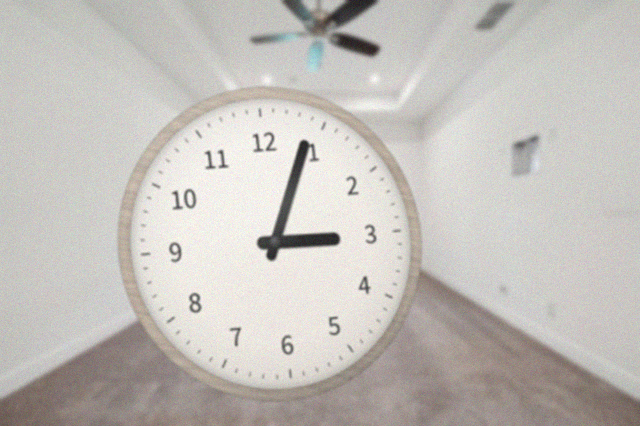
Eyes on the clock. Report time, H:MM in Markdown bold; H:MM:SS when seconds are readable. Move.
**3:04**
